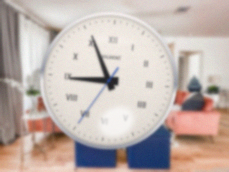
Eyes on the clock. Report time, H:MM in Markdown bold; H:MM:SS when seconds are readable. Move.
**8:55:35**
